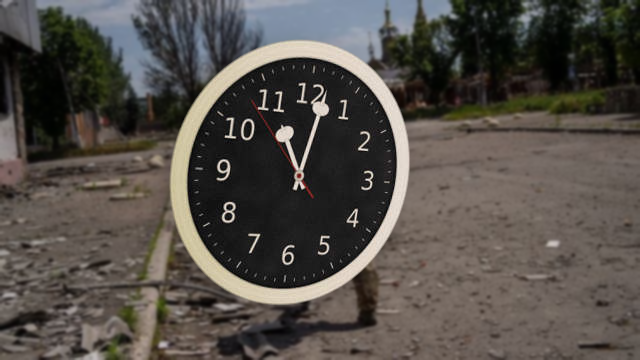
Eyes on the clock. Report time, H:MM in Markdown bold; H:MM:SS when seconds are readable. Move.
**11:01:53**
